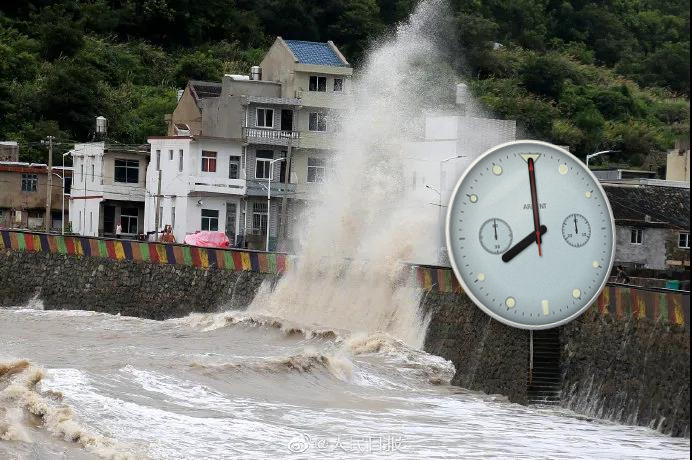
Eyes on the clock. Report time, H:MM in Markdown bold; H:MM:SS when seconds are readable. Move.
**8:00**
